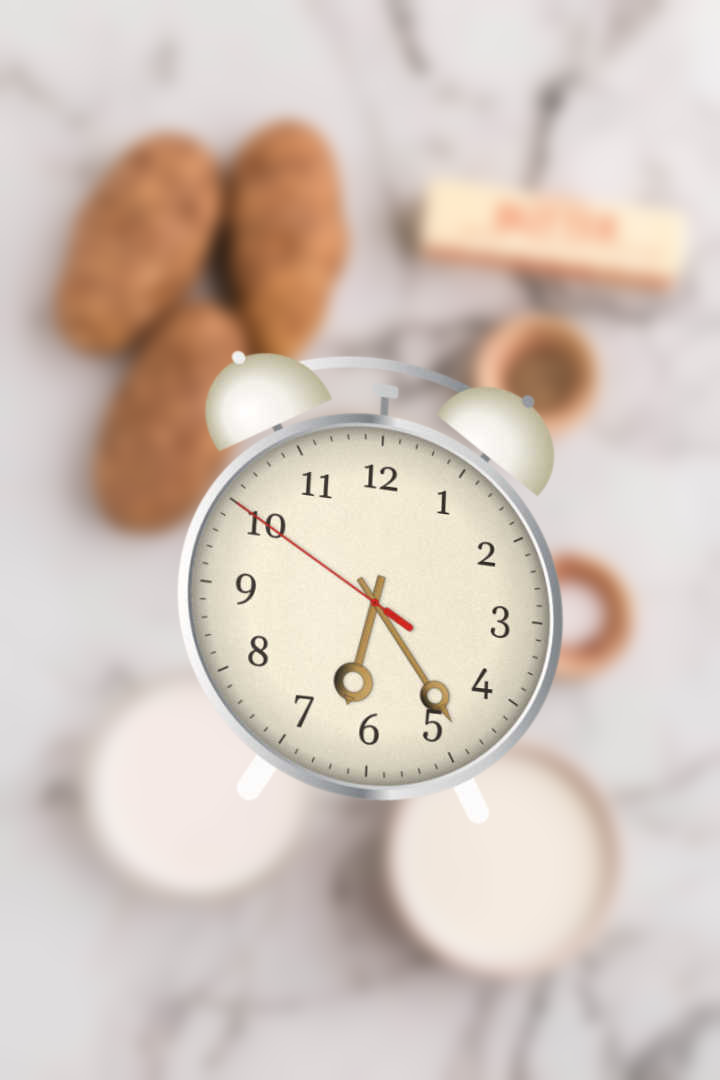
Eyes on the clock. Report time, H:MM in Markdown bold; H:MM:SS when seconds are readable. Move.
**6:23:50**
